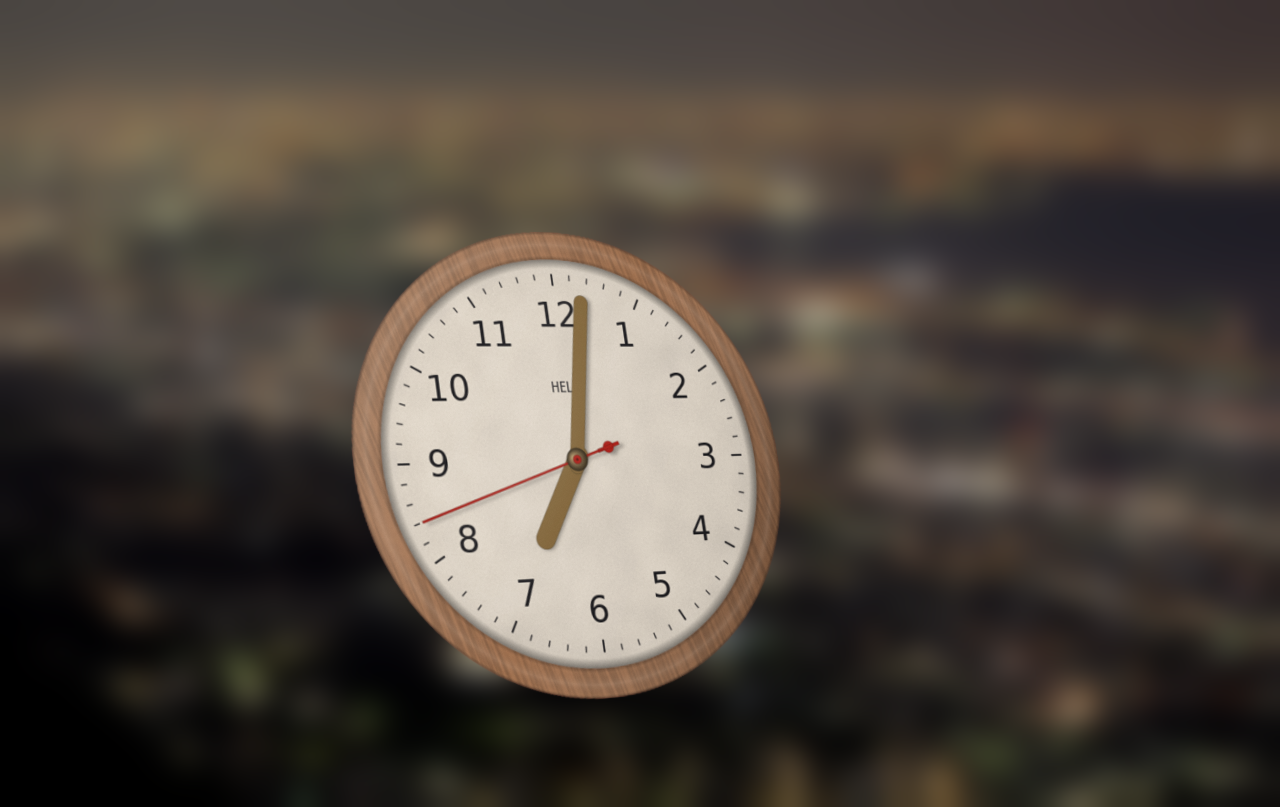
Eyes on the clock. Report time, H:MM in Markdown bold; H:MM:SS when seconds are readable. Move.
**7:01:42**
